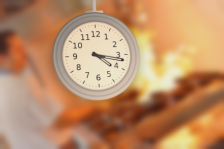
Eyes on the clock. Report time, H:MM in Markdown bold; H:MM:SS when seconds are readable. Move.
**4:17**
